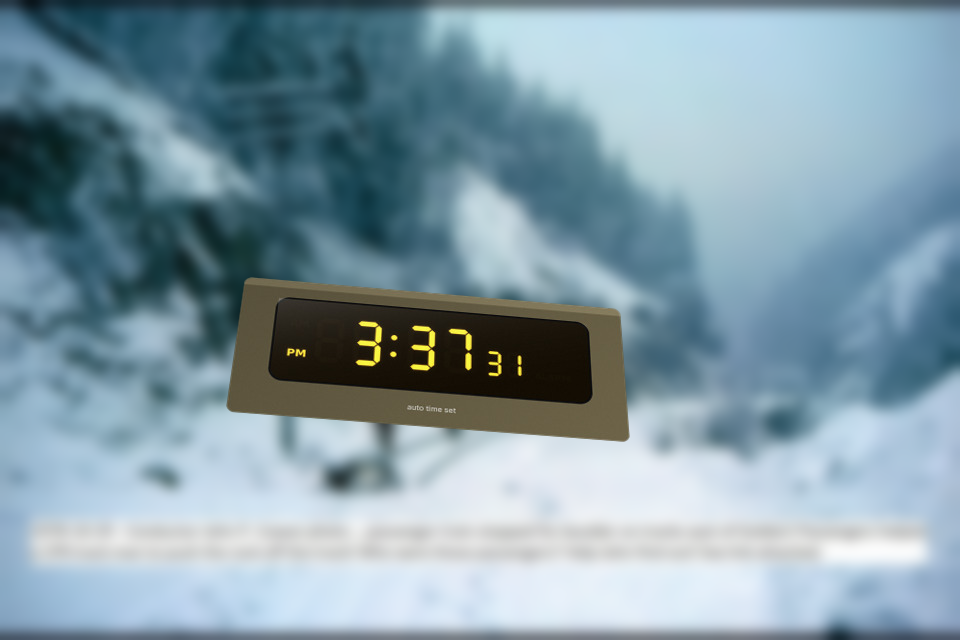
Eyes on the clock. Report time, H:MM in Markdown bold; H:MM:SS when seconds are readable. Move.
**3:37:31**
